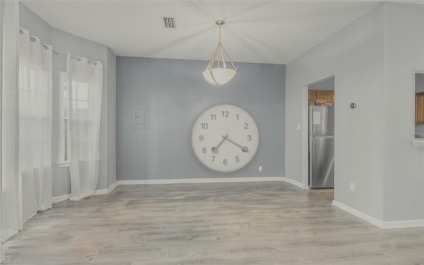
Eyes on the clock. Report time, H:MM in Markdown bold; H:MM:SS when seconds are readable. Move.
**7:20**
